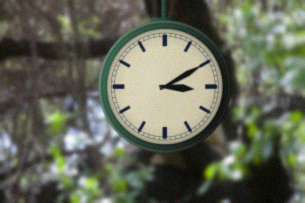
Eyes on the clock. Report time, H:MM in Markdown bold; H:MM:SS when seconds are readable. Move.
**3:10**
